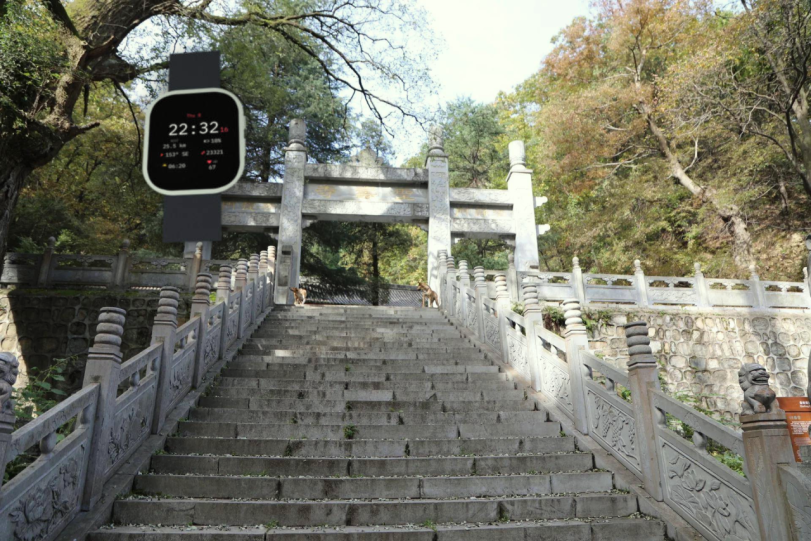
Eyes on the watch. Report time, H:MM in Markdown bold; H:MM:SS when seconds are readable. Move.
**22:32**
